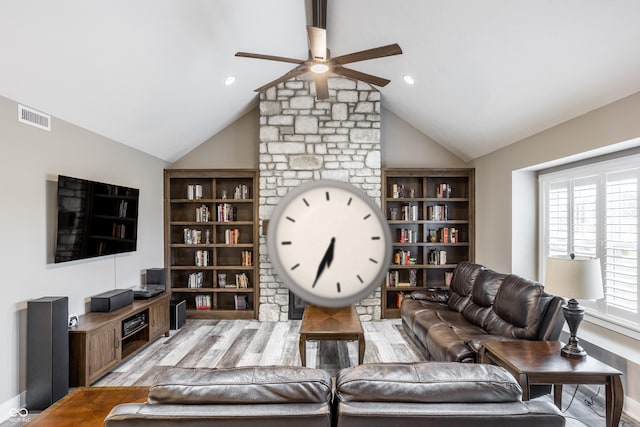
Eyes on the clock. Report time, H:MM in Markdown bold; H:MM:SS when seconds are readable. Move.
**6:35**
